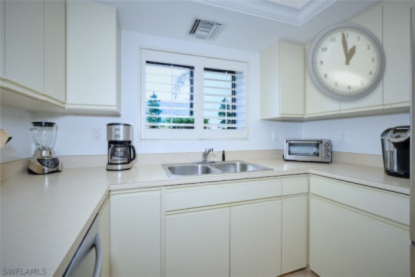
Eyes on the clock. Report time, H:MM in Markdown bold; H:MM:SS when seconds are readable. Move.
**12:59**
